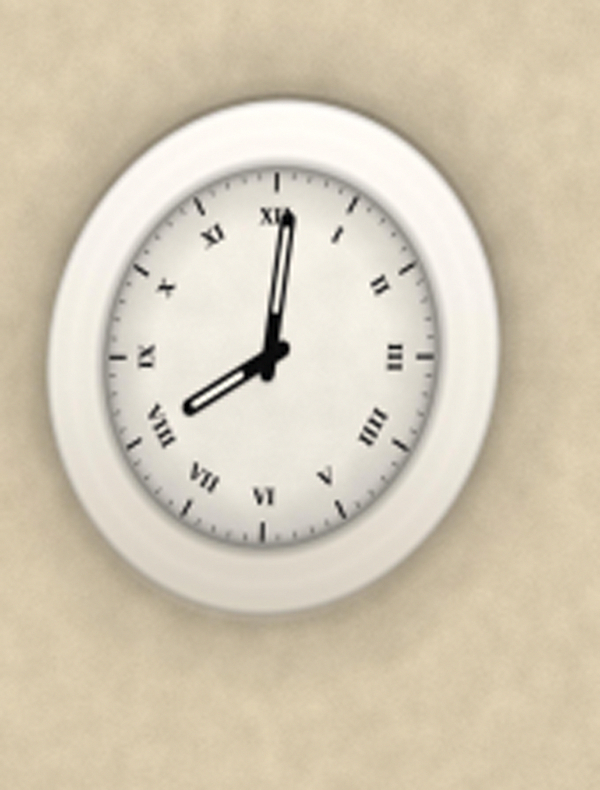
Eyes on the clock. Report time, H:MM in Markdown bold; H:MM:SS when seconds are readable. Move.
**8:01**
